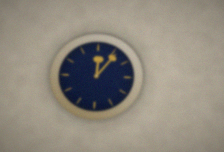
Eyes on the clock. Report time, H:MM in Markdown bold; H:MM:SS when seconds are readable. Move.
**12:06**
